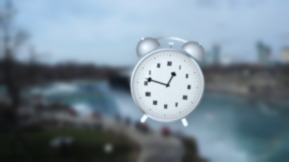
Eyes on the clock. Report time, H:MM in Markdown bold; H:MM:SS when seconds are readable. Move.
**12:47**
